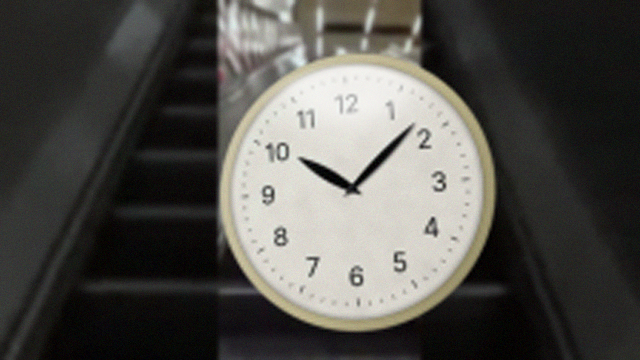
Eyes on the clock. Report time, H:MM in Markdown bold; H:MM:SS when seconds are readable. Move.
**10:08**
